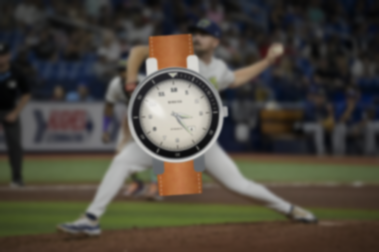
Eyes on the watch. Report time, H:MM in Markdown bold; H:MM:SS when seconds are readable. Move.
**3:24**
